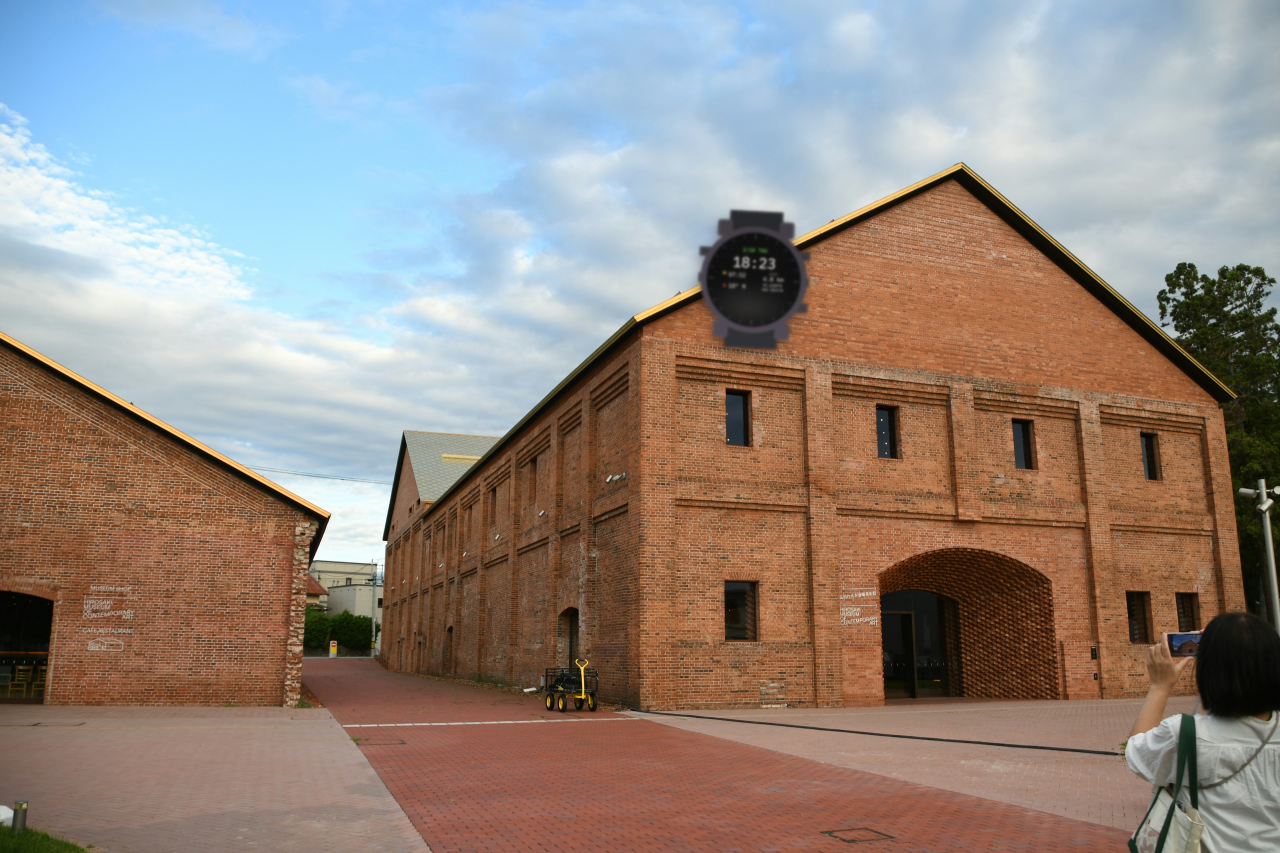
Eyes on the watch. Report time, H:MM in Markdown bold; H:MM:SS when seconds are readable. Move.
**18:23**
